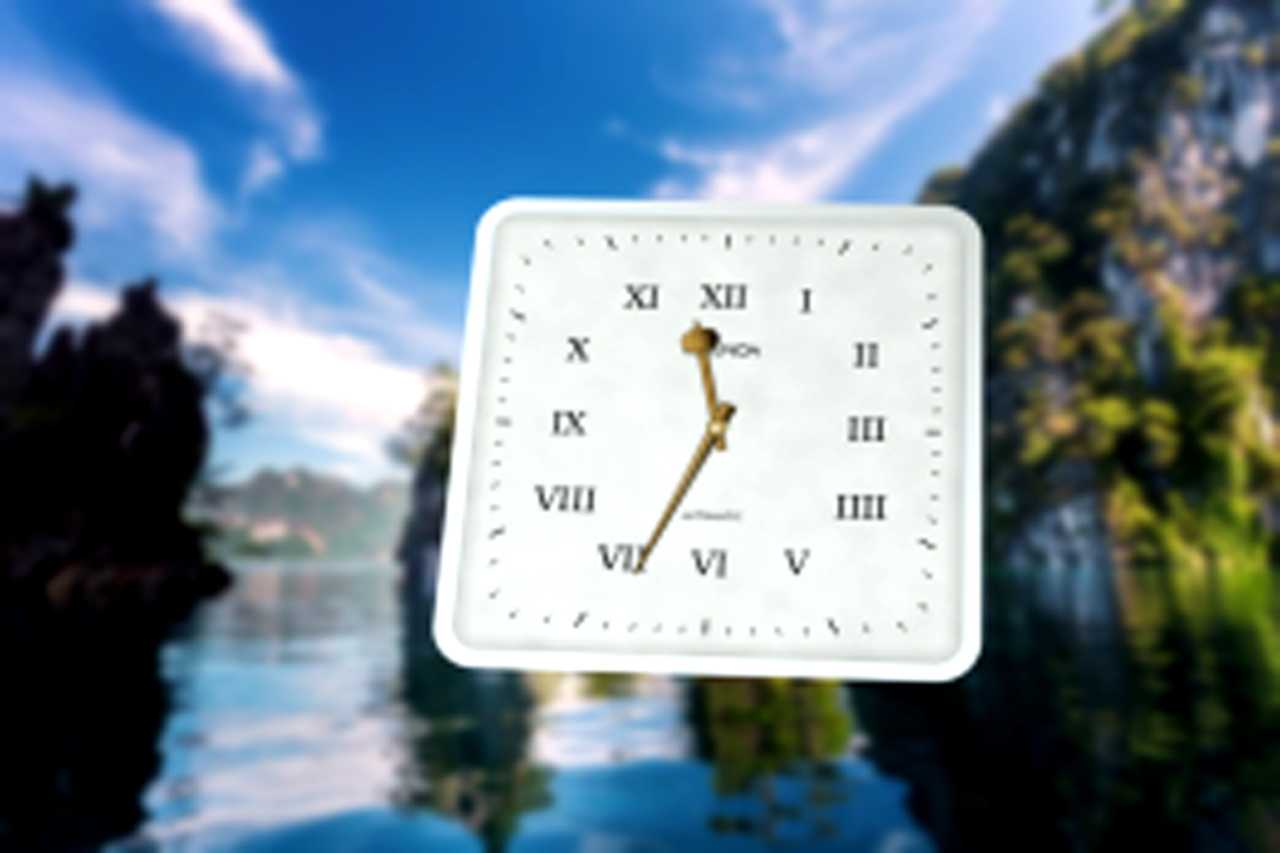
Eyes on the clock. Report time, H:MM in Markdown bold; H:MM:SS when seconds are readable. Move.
**11:34**
